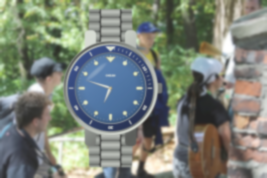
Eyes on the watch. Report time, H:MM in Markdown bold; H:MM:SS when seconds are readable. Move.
**6:48**
